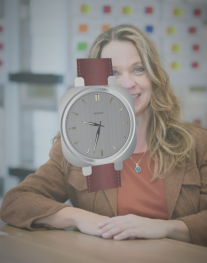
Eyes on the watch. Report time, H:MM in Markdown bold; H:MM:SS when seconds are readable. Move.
**9:33**
